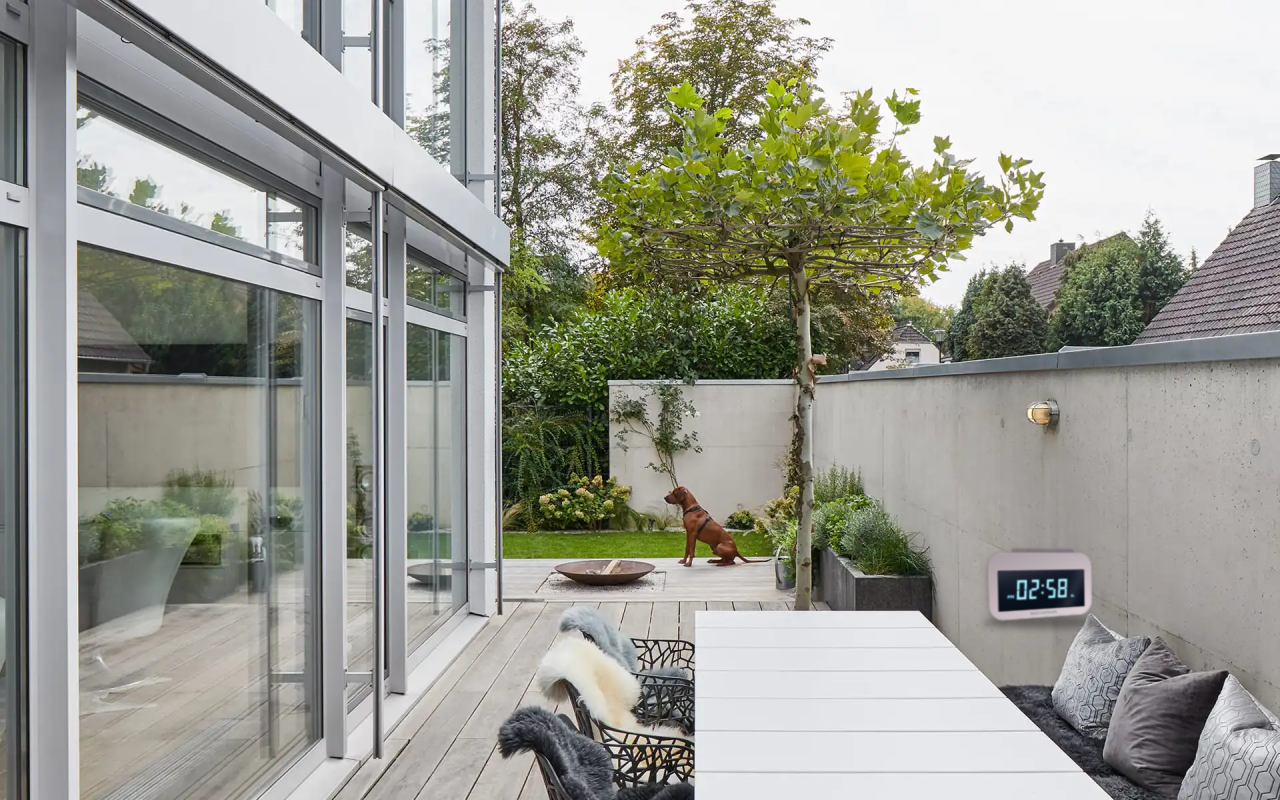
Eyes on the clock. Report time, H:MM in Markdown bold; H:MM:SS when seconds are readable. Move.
**2:58**
